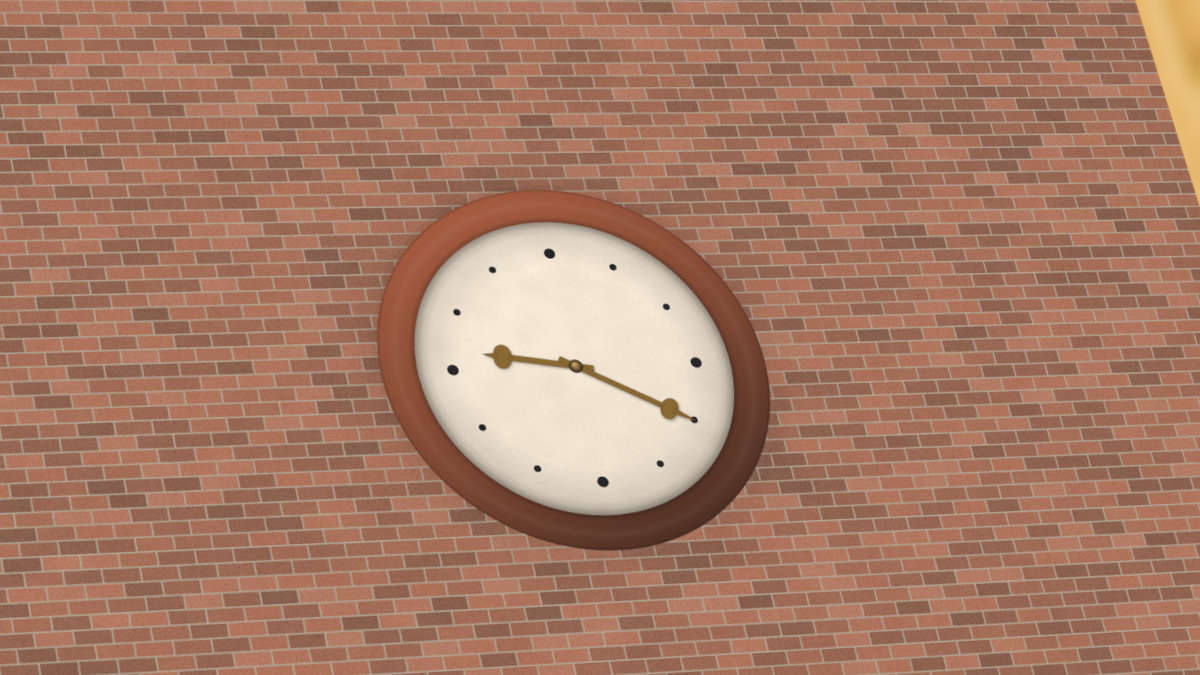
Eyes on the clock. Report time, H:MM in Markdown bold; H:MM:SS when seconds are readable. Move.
**9:20**
